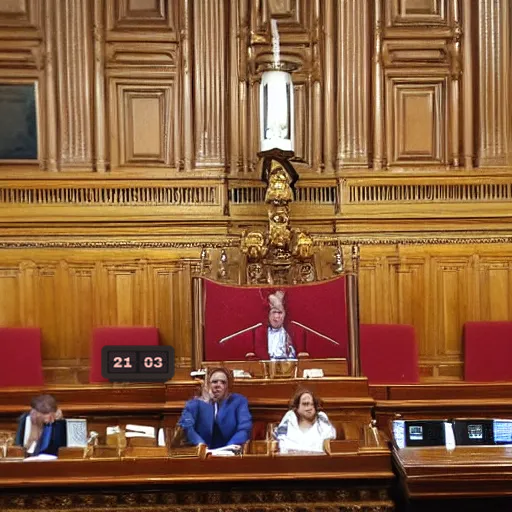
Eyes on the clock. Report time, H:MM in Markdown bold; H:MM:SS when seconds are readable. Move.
**21:03**
